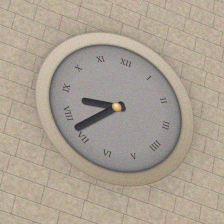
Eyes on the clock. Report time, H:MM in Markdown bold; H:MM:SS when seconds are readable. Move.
**8:37**
